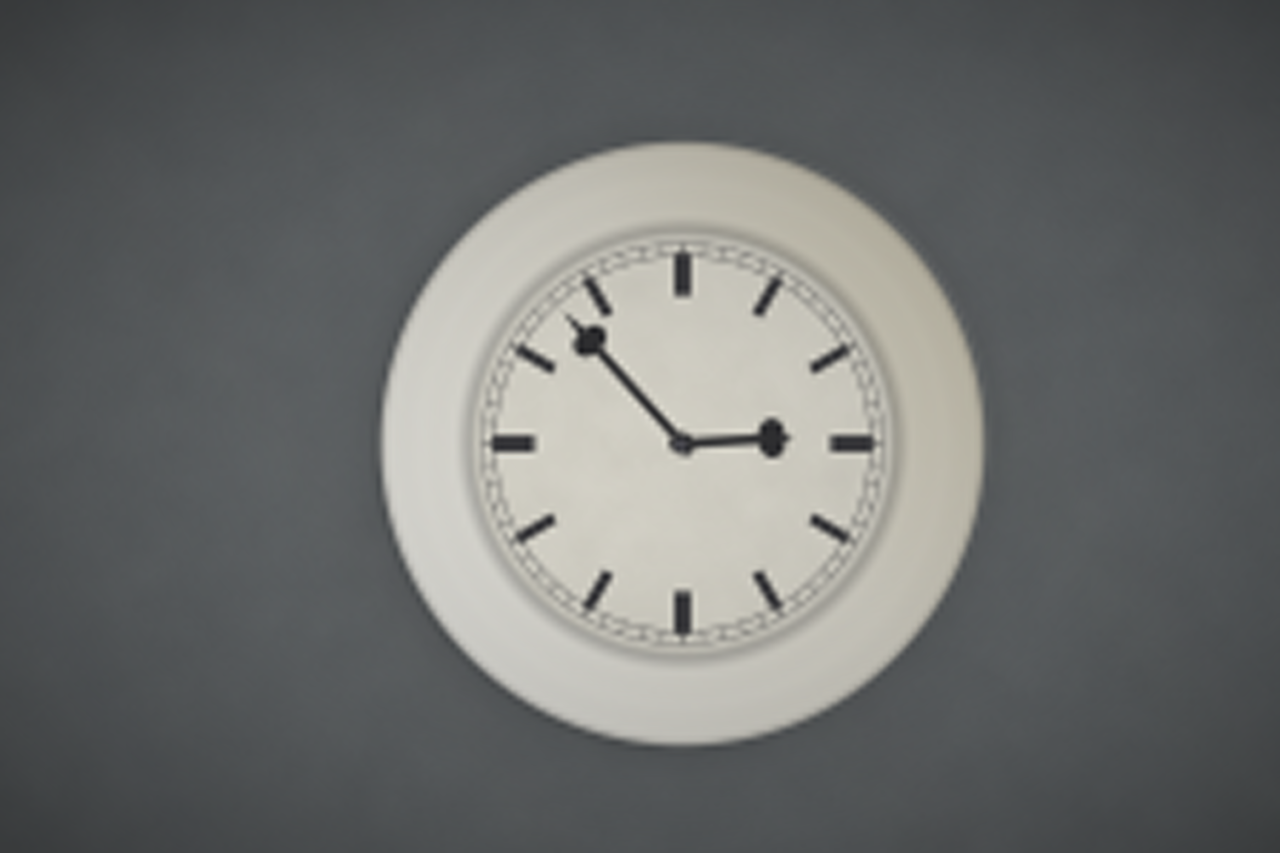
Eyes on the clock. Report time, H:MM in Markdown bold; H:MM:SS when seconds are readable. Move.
**2:53**
